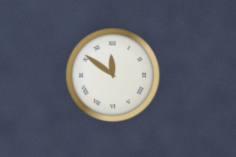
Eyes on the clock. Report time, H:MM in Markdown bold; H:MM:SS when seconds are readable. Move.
**11:51**
